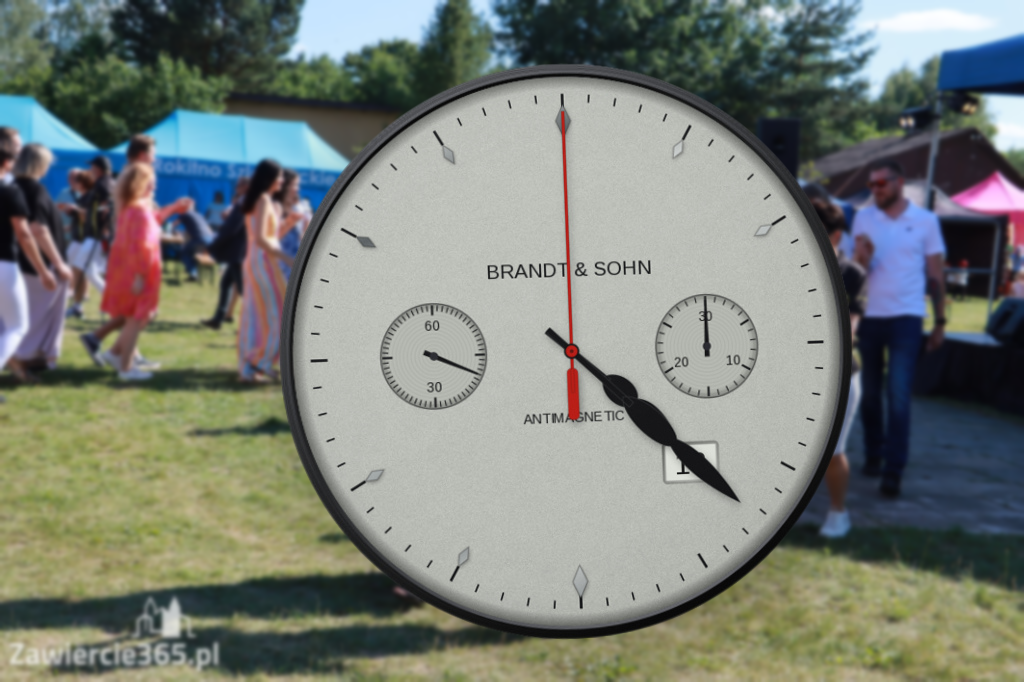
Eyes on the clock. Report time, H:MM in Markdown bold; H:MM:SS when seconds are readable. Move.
**4:22:19**
